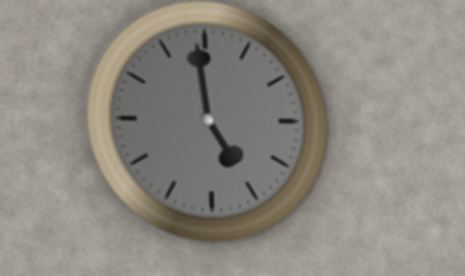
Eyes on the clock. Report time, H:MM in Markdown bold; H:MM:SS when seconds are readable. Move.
**4:59**
